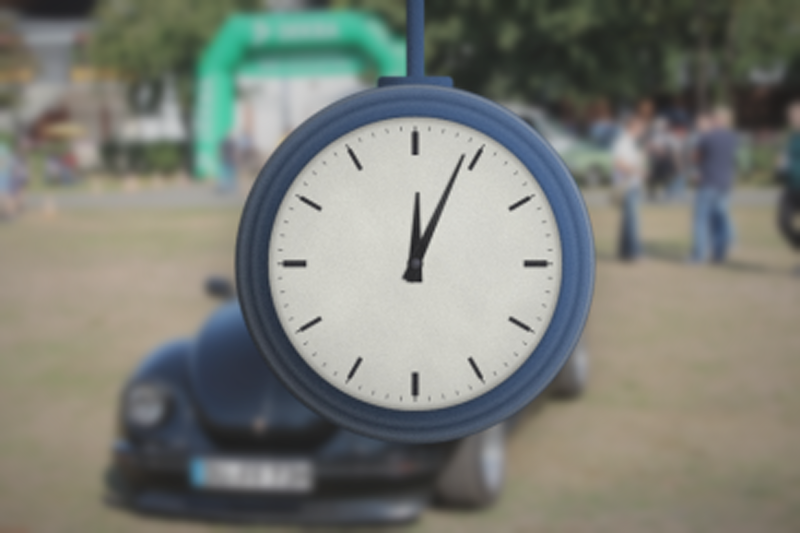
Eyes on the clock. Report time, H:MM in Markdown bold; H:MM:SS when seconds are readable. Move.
**12:04**
